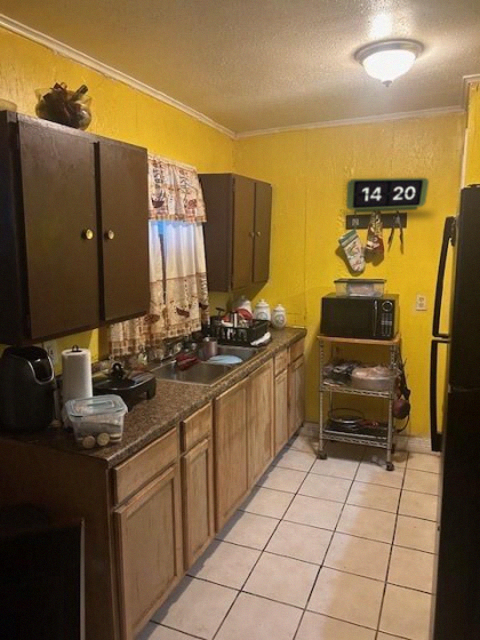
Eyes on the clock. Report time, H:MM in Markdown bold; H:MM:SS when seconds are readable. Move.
**14:20**
